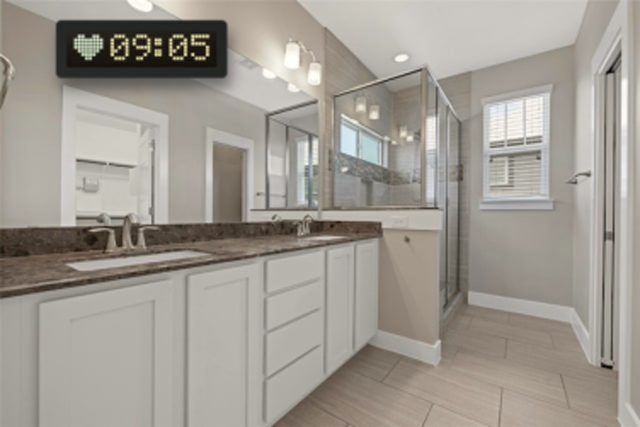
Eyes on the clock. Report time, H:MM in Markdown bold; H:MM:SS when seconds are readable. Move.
**9:05**
